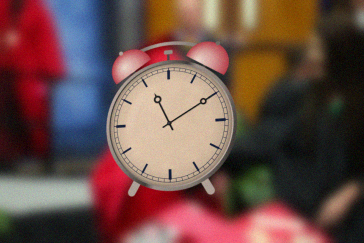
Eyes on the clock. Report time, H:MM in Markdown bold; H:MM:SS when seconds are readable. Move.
**11:10**
